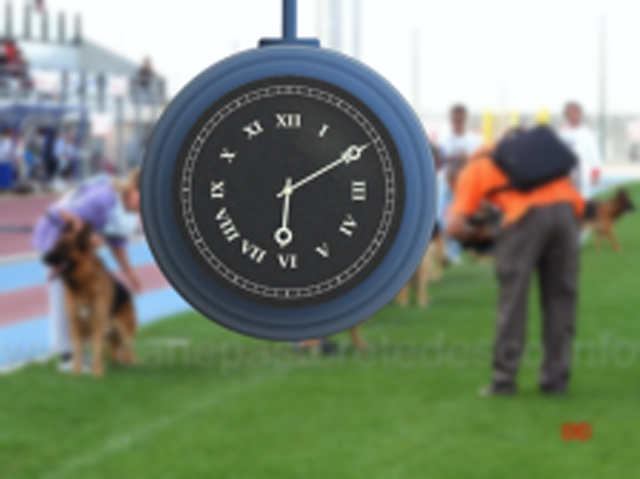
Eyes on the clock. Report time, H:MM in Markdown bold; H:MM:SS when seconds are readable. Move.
**6:10**
